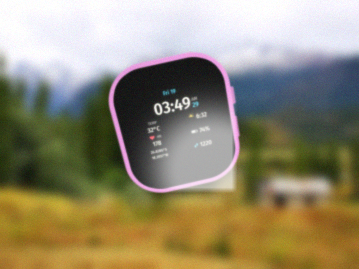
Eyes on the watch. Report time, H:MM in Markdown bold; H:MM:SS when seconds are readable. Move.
**3:49**
